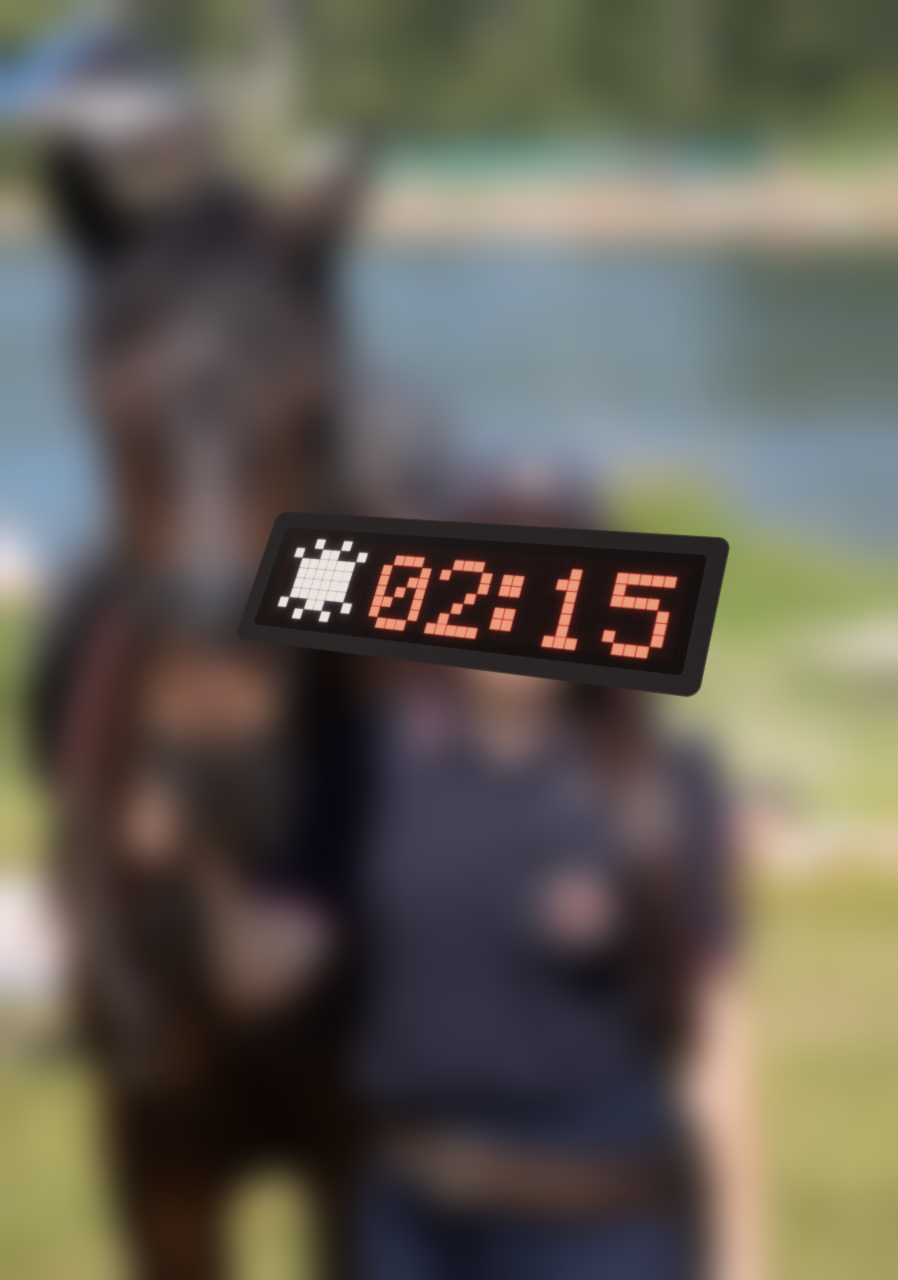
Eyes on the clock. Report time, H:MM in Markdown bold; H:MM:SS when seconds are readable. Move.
**2:15**
